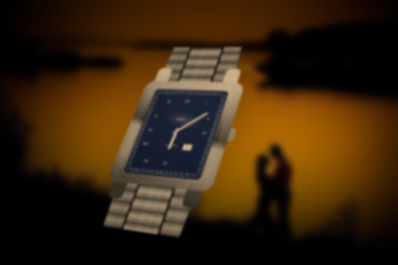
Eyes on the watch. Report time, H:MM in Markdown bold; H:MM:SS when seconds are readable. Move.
**6:08**
